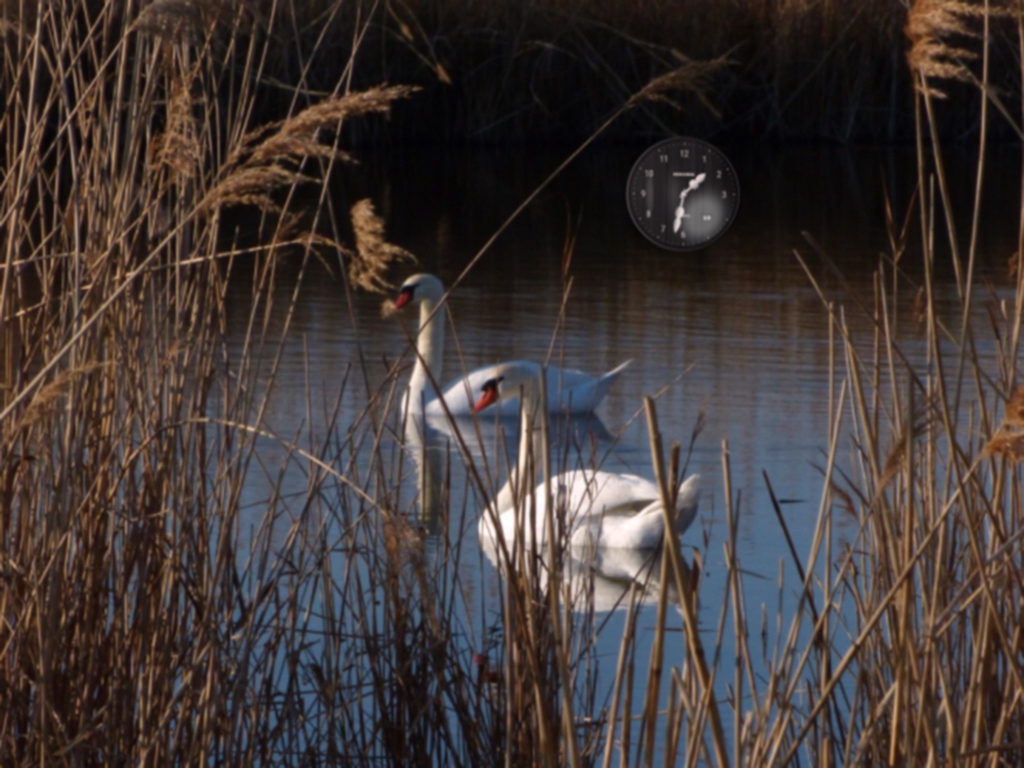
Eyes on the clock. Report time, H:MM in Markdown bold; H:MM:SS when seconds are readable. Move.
**1:32**
